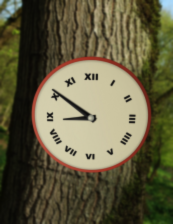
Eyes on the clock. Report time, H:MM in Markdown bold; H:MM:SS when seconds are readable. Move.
**8:51**
